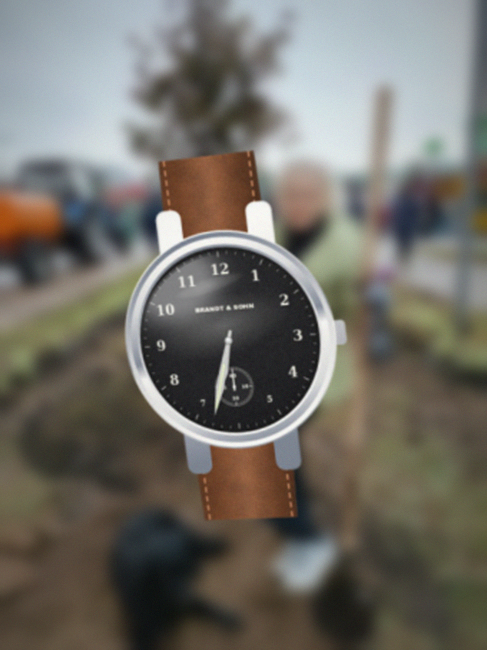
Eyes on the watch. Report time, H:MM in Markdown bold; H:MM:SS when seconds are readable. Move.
**6:33**
